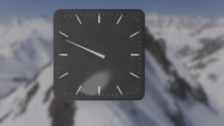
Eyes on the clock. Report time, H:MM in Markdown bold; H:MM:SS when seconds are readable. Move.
**9:49**
